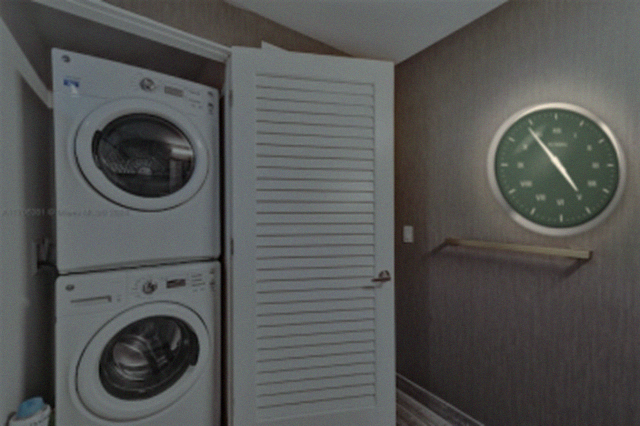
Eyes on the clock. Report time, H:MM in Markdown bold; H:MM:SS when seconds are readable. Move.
**4:54**
